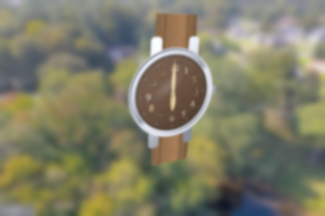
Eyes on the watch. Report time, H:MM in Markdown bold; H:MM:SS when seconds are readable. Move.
**6:00**
